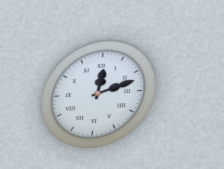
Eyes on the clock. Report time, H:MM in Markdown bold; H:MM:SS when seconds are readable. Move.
**12:12**
